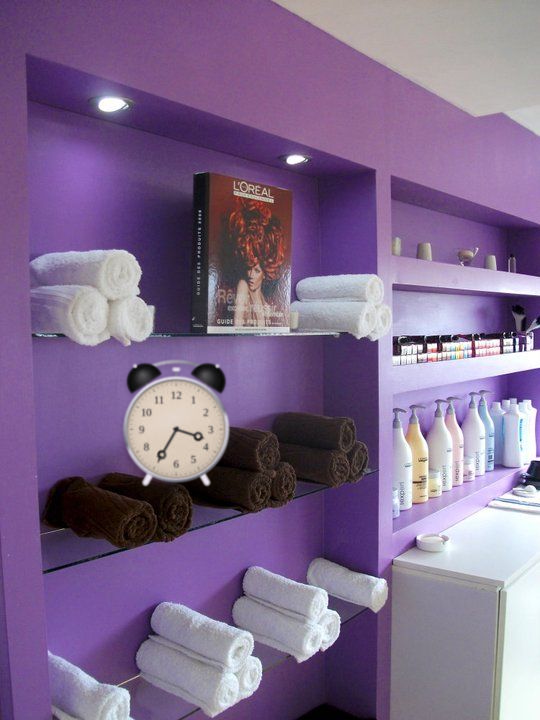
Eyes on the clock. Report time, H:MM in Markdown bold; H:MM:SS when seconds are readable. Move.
**3:35**
